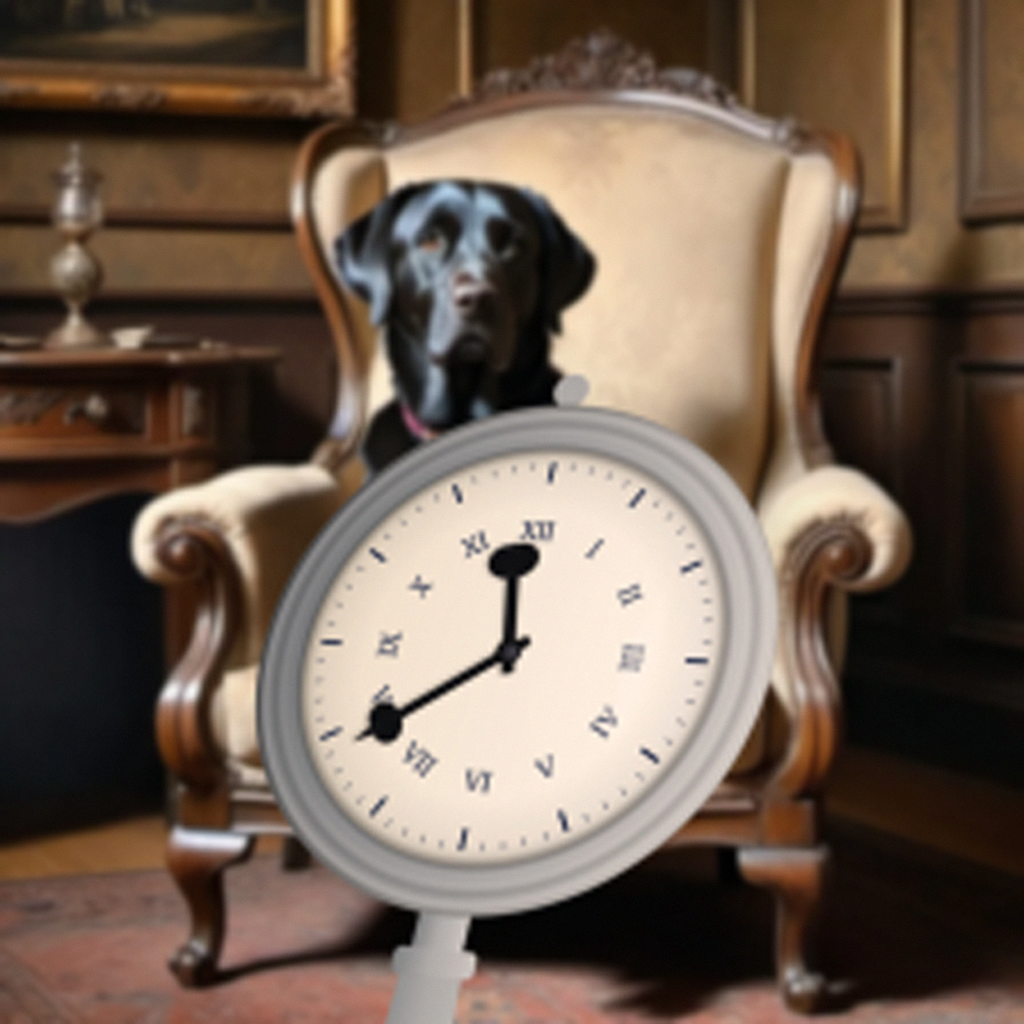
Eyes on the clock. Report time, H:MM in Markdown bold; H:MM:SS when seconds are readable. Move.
**11:39**
